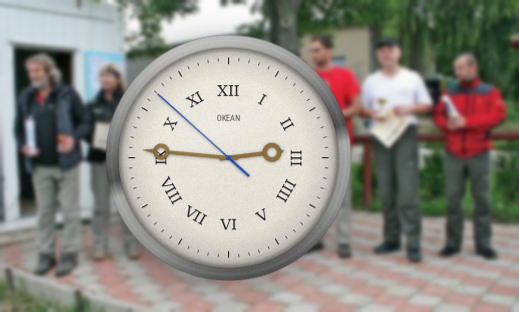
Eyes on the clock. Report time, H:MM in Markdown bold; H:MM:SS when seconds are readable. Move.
**2:45:52**
